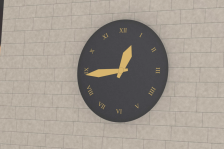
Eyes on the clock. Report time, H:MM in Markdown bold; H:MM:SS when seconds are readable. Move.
**12:44**
